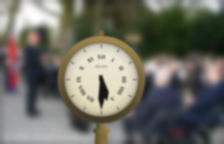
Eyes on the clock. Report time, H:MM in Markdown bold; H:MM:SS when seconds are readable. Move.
**5:30**
